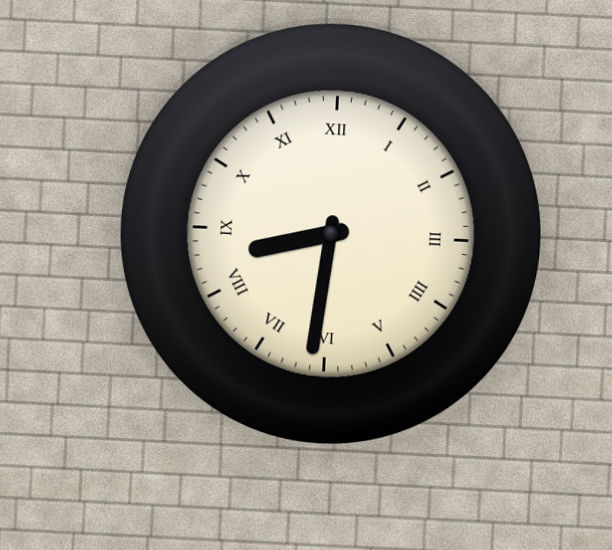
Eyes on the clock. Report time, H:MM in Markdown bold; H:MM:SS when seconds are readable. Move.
**8:31**
